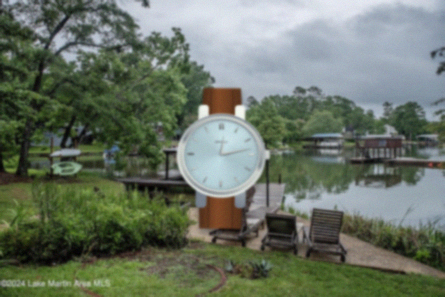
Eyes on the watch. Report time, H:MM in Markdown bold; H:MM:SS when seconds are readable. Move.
**12:13**
